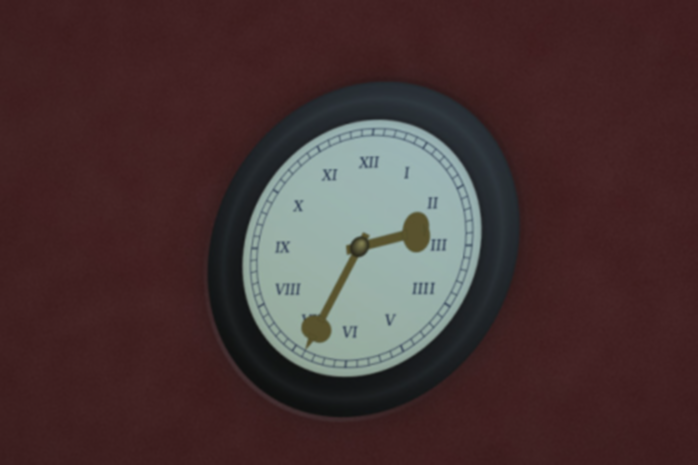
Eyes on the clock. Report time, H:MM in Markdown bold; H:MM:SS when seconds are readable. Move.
**2:34**
